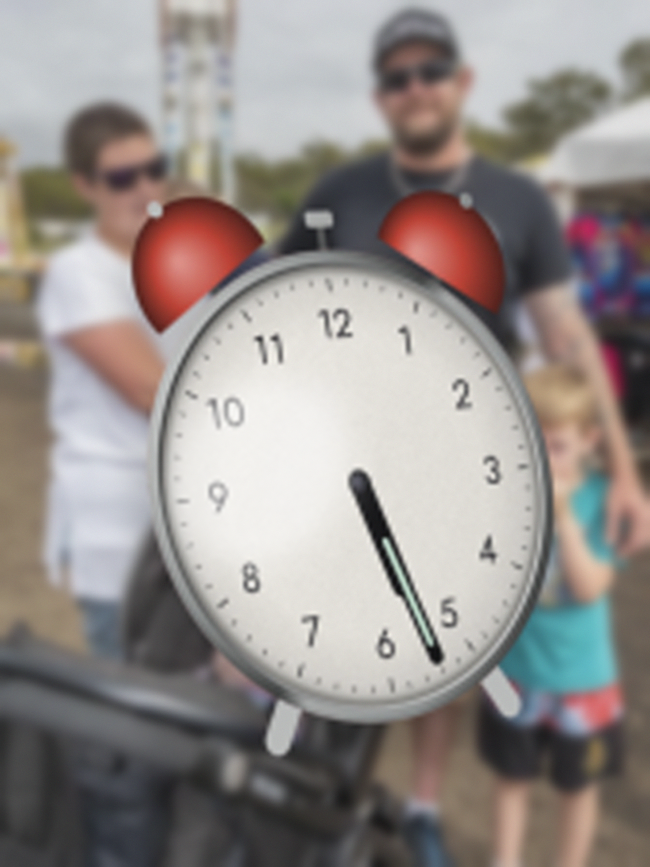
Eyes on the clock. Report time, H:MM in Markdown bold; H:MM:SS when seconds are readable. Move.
**5:27**
